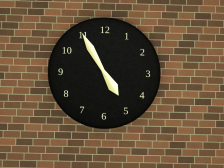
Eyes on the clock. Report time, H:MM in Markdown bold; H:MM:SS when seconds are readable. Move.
**4:55**
